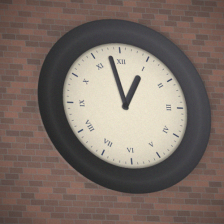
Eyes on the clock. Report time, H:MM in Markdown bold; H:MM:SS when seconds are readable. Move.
**12:58**
